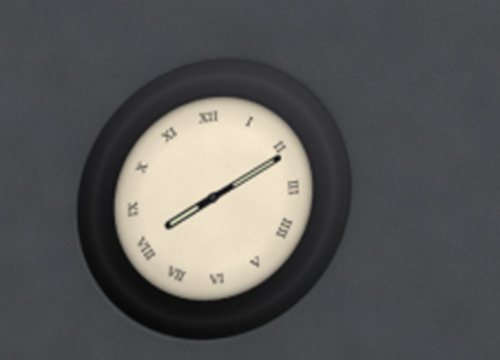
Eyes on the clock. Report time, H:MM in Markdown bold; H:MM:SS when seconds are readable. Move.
**8:11**
